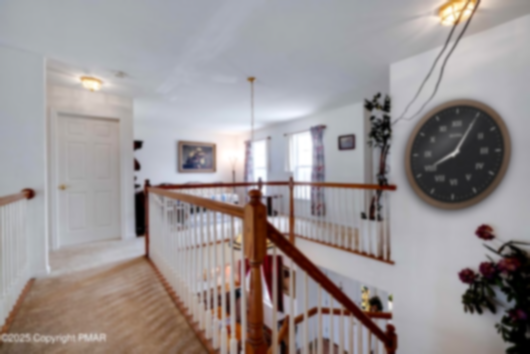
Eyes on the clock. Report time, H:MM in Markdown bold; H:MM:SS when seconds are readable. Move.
**8:05**
